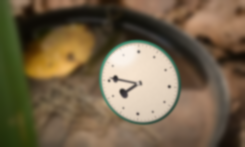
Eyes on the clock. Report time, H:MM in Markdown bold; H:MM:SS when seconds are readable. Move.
**7:46**
